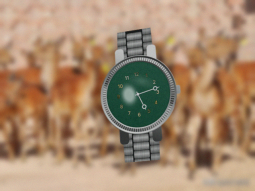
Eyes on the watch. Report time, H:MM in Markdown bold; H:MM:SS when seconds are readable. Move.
**5:13**
